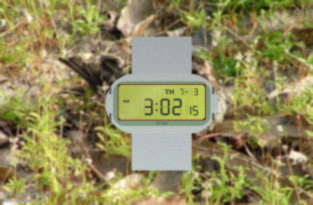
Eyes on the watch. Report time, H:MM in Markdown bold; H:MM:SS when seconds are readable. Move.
**3:02:15**
